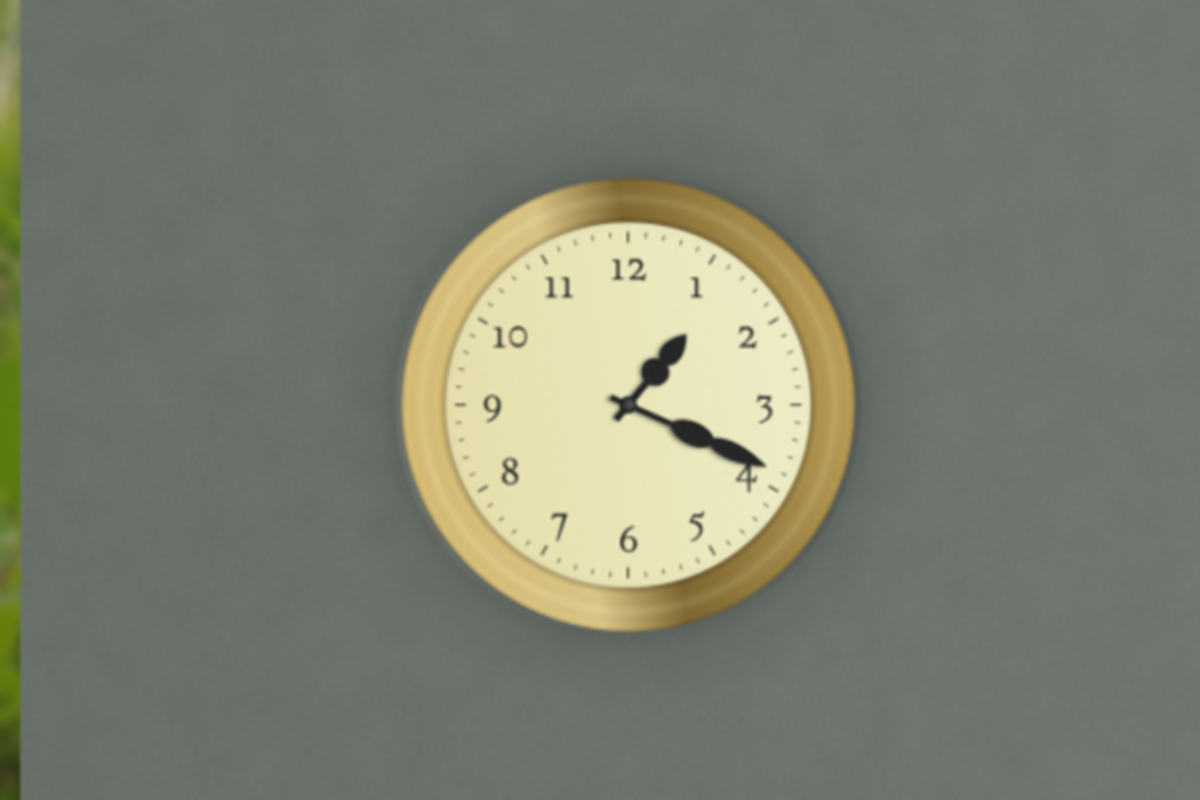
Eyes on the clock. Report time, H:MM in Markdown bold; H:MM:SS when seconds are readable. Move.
**1:19**
